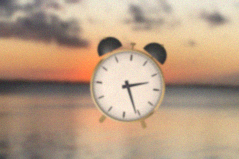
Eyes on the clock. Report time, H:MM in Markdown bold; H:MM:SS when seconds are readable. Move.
**2:26**
